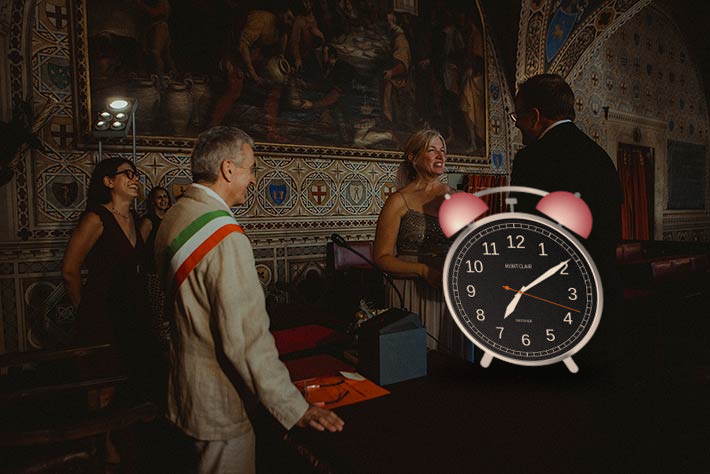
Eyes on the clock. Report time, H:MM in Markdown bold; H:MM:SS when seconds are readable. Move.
**7:09:18**
